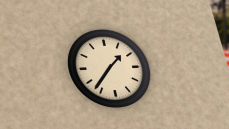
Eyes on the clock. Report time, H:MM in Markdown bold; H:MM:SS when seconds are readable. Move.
**1:37**
